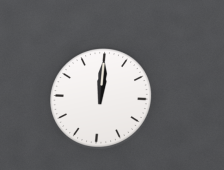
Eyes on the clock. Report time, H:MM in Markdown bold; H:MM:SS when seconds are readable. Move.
**12:00**
